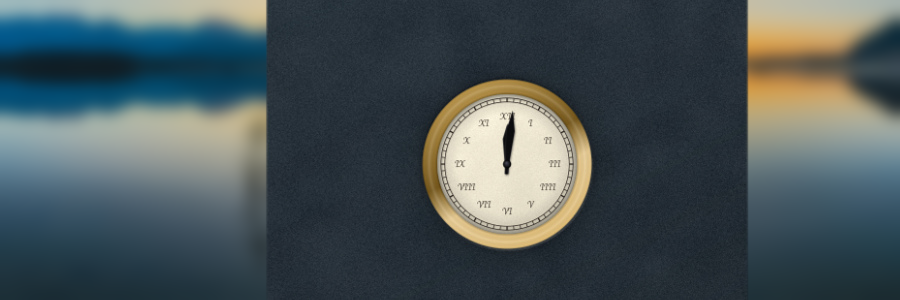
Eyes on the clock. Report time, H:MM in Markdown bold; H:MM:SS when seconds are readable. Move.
**12:01**
